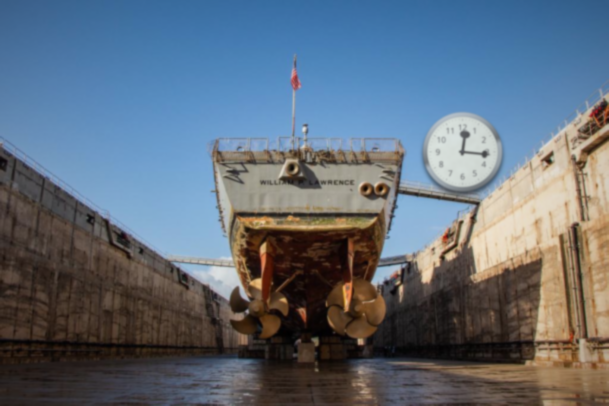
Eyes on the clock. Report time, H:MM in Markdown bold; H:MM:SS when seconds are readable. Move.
**12:16**
